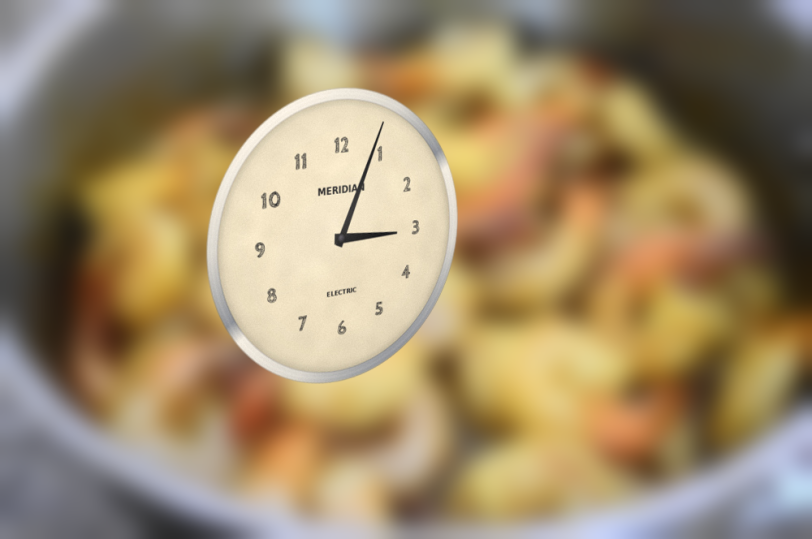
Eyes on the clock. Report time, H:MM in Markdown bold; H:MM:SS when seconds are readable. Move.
**3:04**
